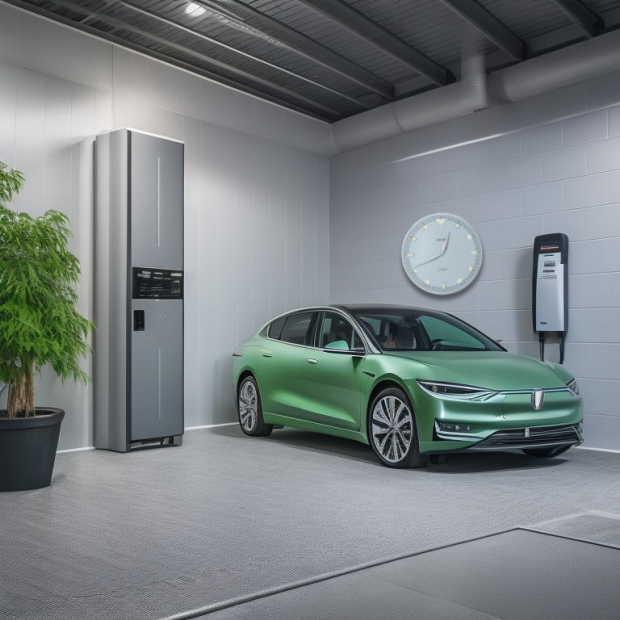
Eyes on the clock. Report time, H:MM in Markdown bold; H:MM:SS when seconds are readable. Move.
**12:41**
